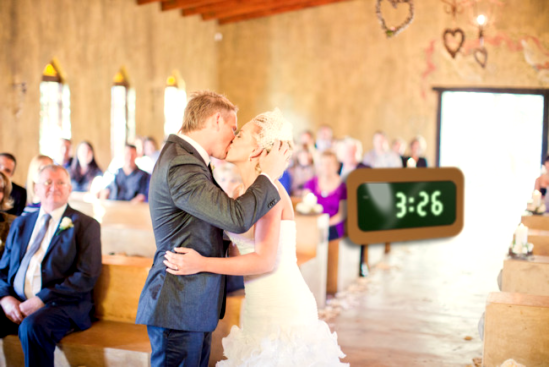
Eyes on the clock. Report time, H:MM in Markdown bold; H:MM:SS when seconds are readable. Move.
**3:26**
